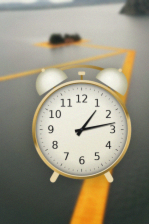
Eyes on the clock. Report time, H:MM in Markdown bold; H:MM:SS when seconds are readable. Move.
**1:13**
